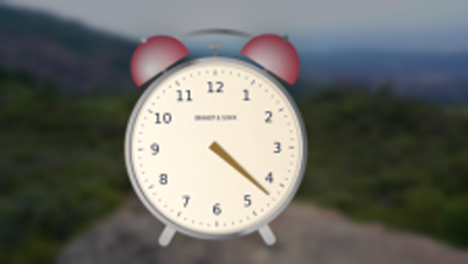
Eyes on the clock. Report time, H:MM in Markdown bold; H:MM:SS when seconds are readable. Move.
**4:22**
